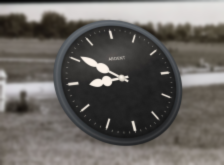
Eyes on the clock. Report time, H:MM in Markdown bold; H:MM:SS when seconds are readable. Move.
**8:51**
